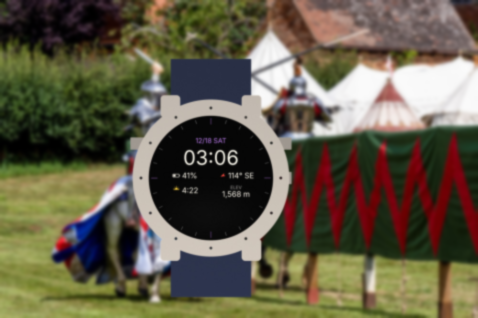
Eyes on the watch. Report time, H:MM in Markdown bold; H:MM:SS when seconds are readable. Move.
**3:06**
